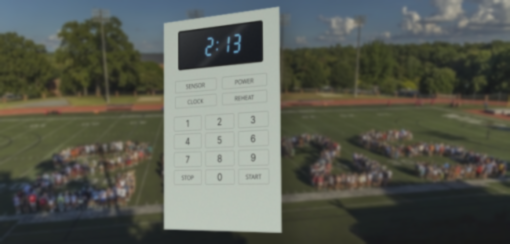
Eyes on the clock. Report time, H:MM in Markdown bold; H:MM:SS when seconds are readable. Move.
**2:13**
